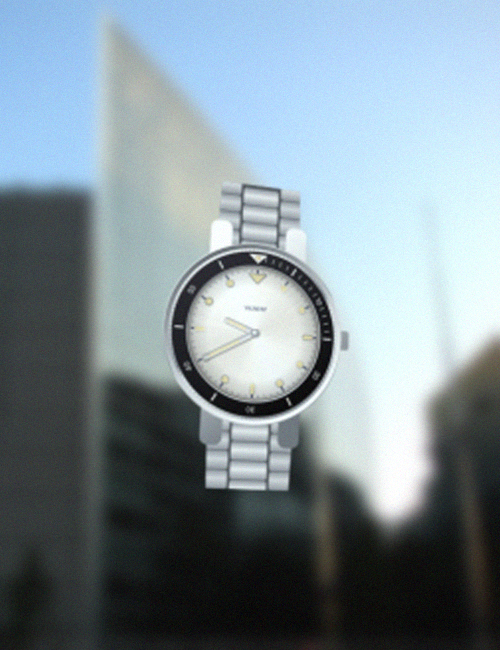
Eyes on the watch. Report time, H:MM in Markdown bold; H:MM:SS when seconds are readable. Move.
**9:40**
